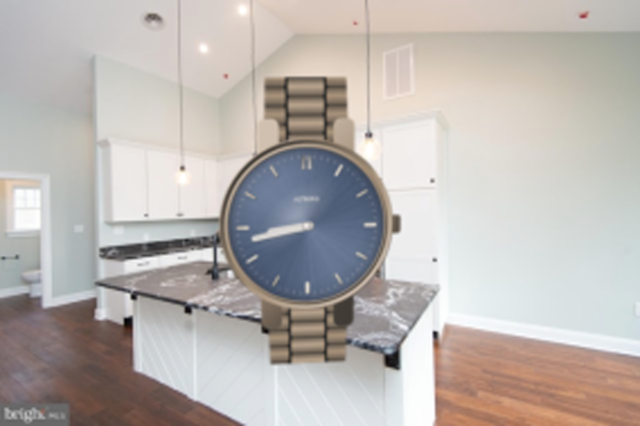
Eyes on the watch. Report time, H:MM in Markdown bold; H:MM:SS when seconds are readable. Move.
**8:43**
